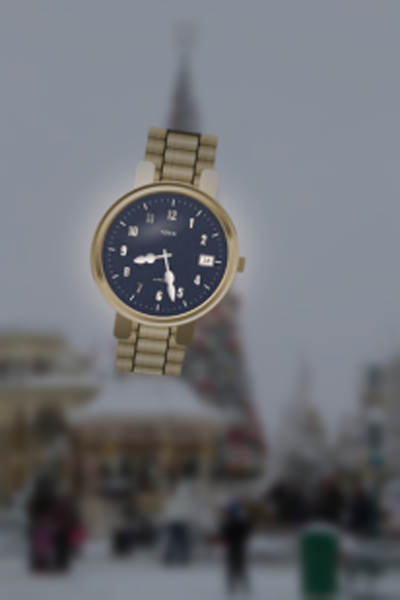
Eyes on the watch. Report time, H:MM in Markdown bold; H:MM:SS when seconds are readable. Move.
**8:27**
